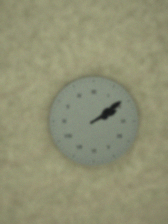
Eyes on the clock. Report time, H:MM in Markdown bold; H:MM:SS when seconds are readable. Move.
**2:09**
